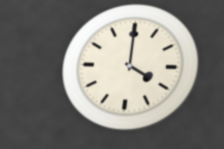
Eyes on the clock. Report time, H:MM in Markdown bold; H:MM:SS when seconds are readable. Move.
**4:00**
